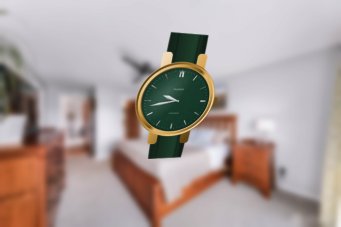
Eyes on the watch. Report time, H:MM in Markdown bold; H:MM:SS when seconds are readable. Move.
**9:43**
